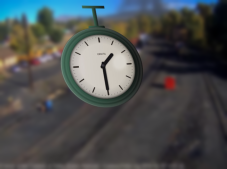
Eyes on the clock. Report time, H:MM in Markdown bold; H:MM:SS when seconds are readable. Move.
**1:30**
